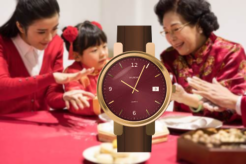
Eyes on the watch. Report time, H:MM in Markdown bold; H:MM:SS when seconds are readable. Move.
**10:04**
